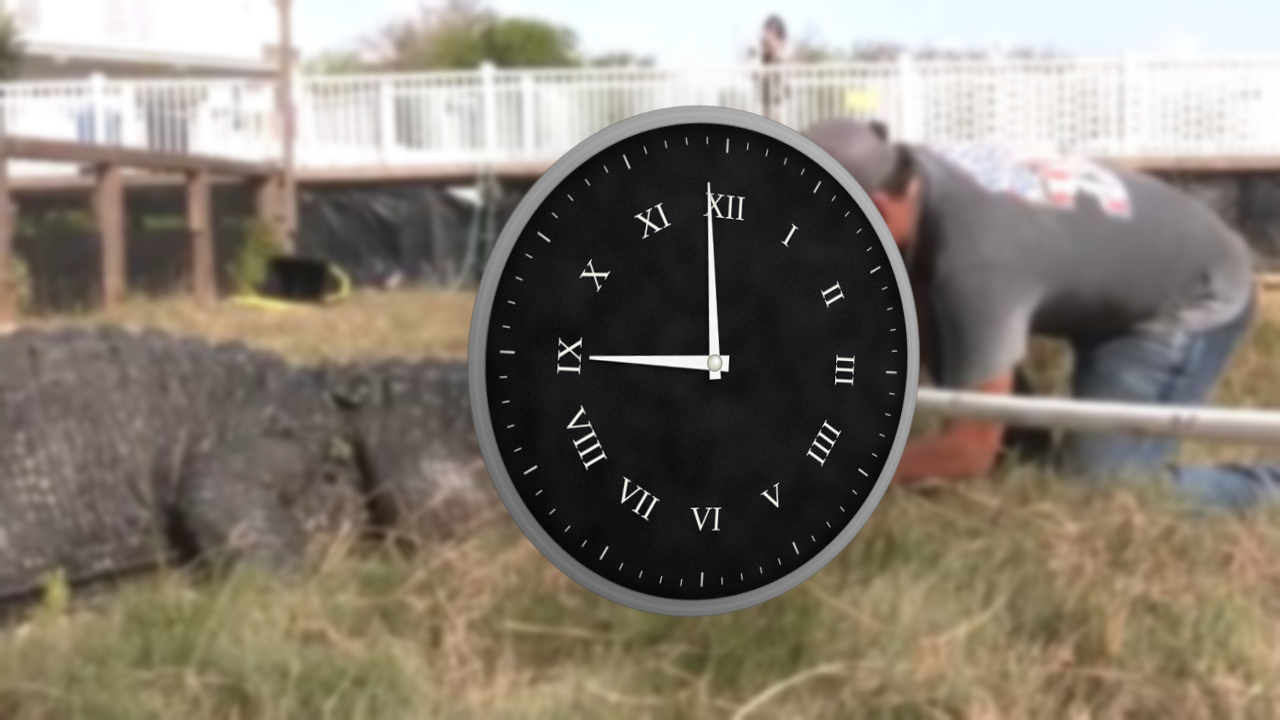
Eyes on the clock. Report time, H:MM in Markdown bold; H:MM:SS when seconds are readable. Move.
**8:59**
